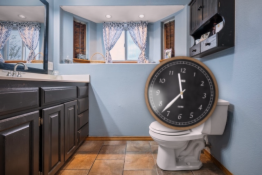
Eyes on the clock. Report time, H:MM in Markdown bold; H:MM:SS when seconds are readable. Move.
**11:37**
